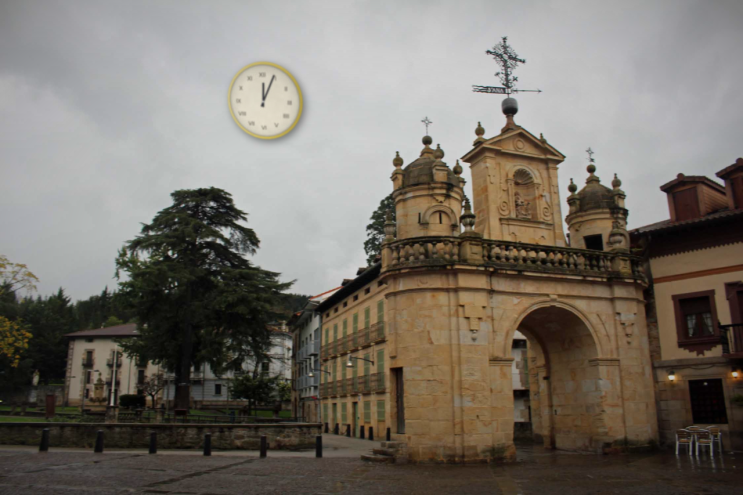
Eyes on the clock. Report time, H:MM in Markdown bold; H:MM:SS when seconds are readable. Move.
**12:04**
